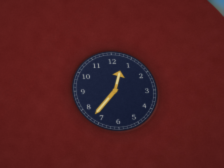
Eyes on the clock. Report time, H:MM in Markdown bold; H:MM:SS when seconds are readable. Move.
**12:37**
